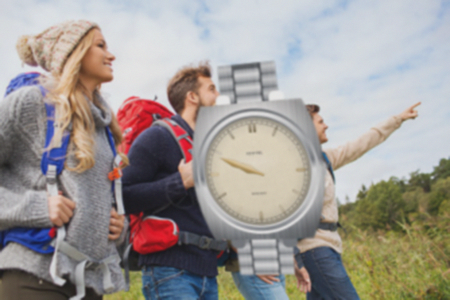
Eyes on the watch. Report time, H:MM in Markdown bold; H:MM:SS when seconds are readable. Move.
**9:49**
